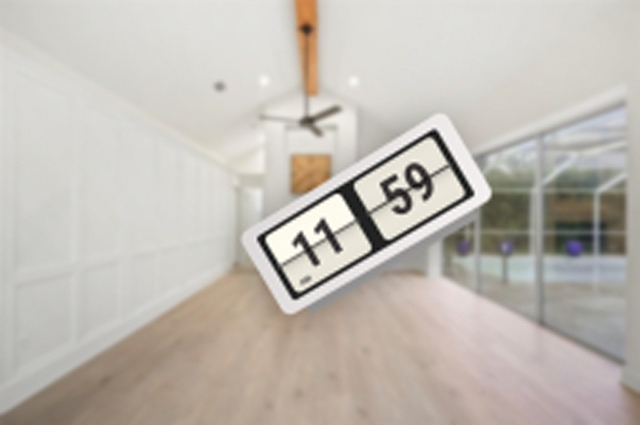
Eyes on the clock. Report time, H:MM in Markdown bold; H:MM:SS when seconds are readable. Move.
**11:59**
